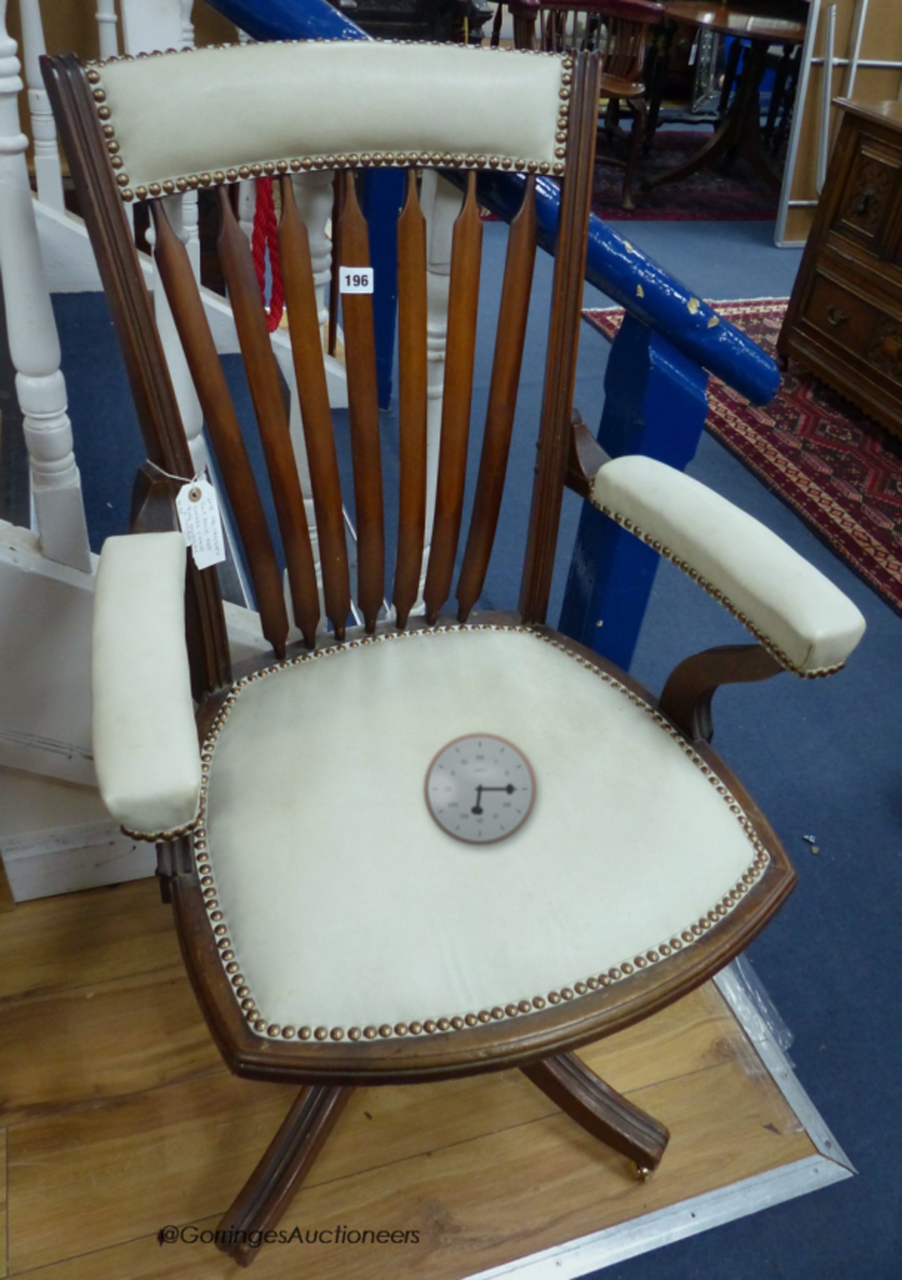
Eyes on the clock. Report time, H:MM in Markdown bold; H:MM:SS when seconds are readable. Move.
**6:15**
